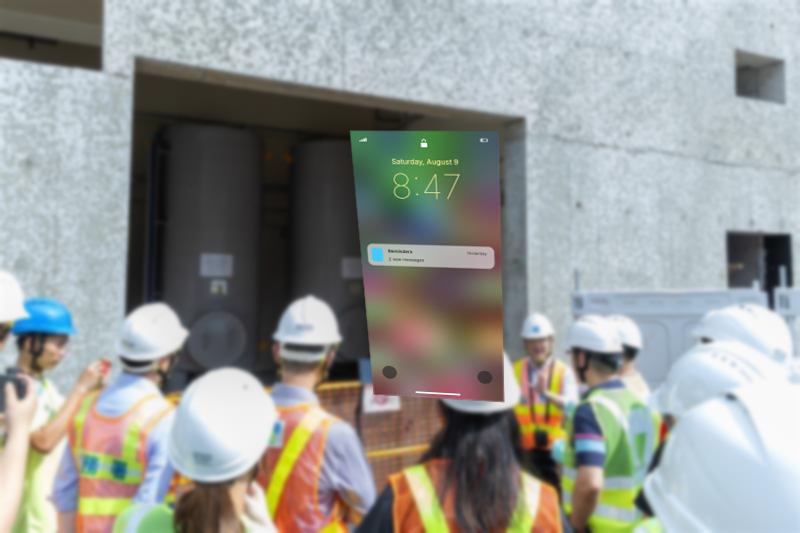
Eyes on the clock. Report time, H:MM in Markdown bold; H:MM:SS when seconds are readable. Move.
**8:47**
